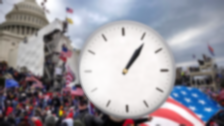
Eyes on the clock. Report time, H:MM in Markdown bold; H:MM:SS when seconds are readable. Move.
**1:06**
